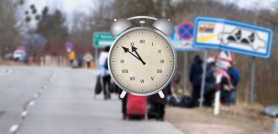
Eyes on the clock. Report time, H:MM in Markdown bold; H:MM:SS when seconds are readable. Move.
**10:51**
